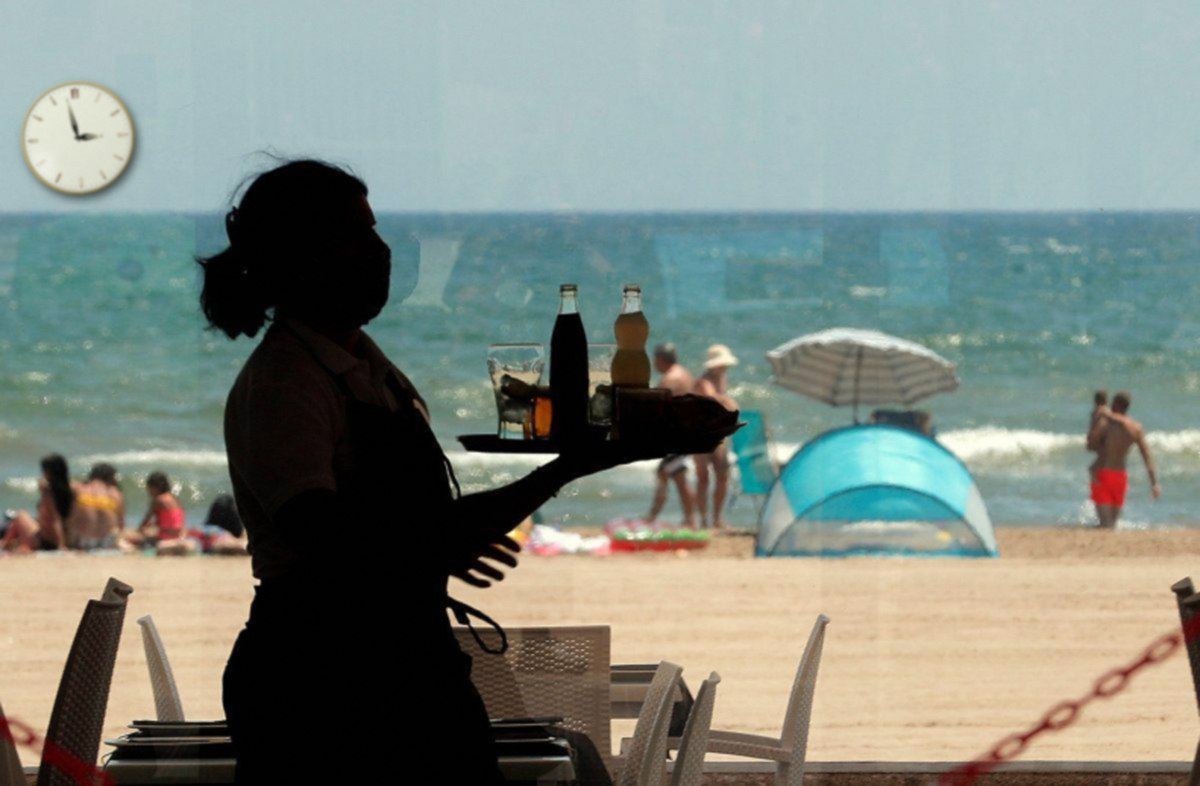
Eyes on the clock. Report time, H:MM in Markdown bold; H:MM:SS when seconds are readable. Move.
**2:58**
